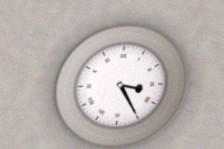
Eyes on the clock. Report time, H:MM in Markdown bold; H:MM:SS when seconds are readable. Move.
**3:25**
